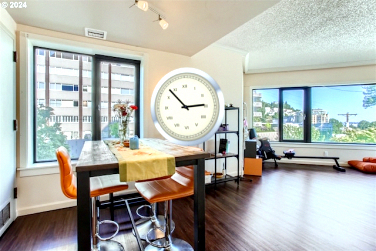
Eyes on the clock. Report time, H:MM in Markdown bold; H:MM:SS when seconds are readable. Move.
**2:53**
